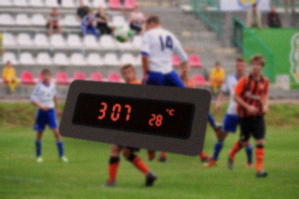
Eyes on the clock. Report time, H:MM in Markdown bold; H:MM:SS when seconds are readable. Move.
**3:07**
